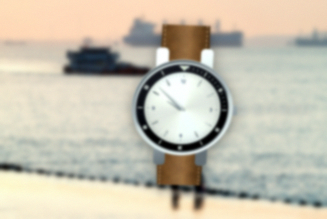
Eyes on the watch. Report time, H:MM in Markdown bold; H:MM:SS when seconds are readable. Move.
**9:52**
